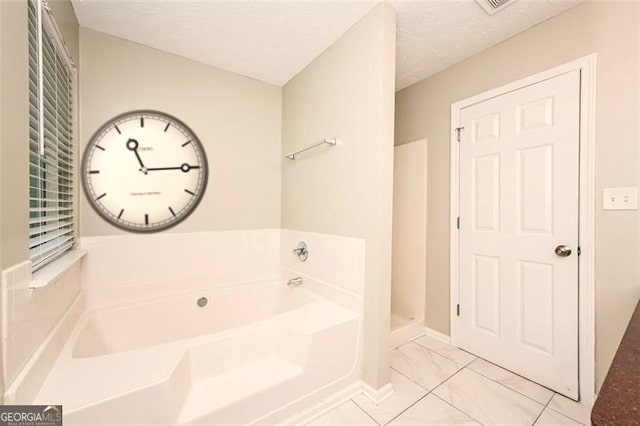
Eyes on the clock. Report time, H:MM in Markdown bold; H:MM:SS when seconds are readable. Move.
**11:15**
